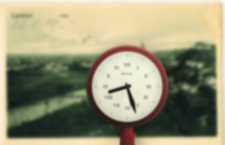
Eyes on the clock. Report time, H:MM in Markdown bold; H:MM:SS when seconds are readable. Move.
**8:27**
